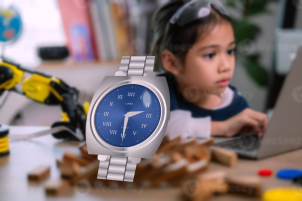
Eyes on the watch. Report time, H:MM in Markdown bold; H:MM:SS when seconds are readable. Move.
**2:30**
